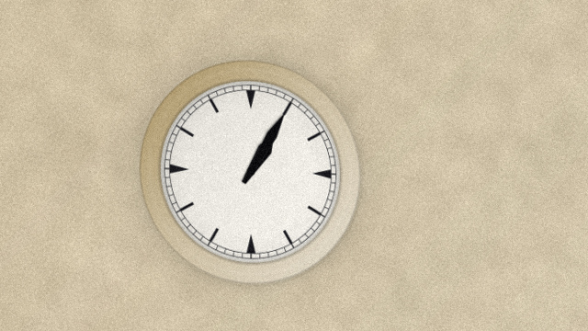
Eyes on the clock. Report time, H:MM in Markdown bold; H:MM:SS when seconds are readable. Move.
**1:05**
